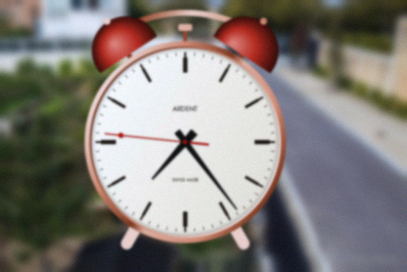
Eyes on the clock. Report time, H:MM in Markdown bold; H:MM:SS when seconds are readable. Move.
**7:23:46**
